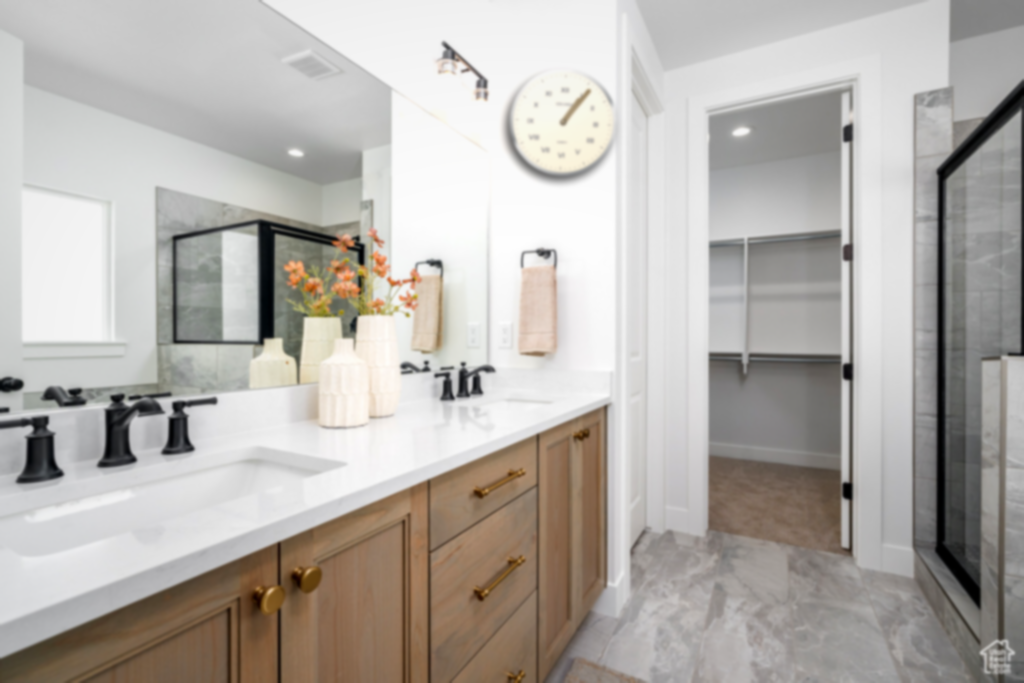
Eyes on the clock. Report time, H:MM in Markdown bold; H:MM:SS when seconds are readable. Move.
**1:06**
